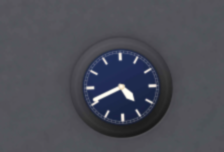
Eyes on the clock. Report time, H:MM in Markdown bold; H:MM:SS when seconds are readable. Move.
**4:41**
